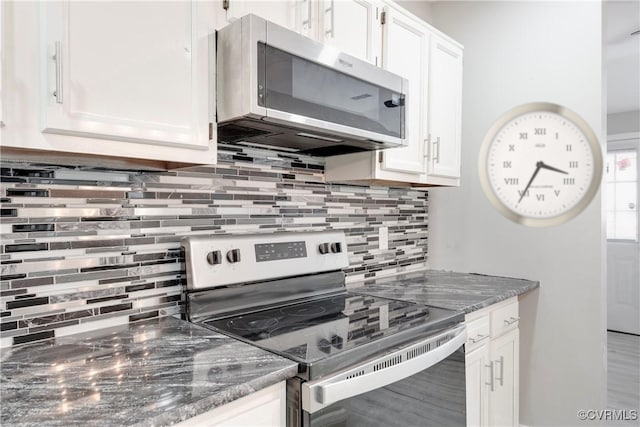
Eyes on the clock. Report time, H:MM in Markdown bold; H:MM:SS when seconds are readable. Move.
**3:35**
